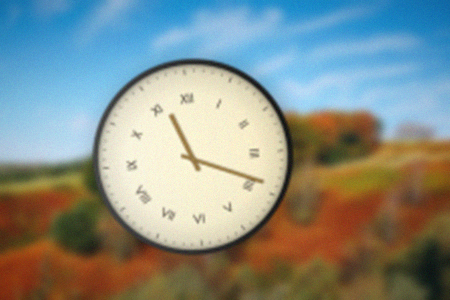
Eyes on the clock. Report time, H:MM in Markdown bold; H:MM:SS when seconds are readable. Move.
**11:19**
